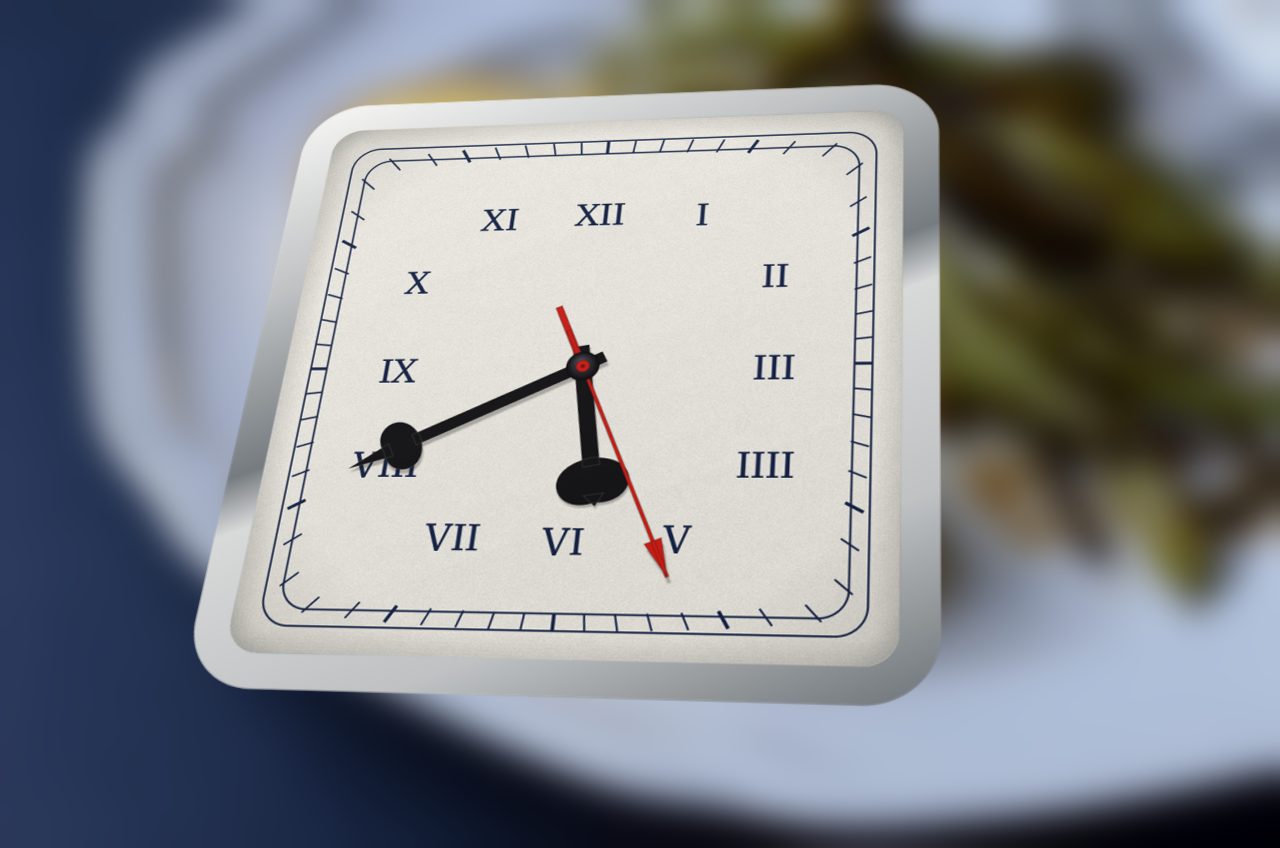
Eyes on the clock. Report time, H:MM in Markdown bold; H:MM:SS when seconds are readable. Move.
**5:40:26**
